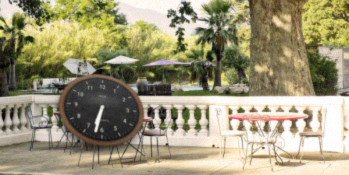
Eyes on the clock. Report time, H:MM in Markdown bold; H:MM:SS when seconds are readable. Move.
**6:32**
